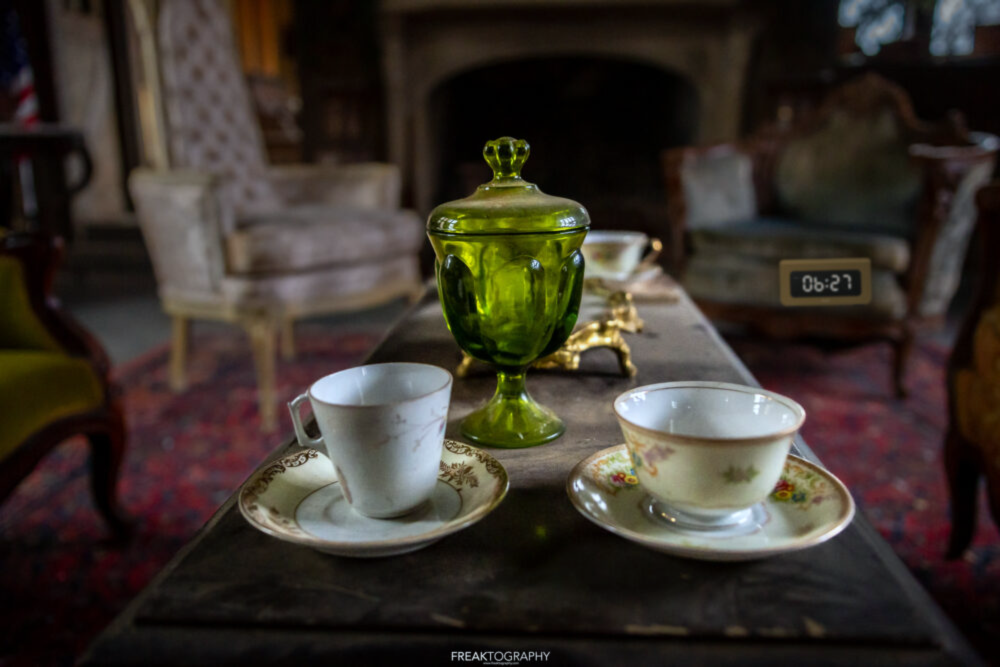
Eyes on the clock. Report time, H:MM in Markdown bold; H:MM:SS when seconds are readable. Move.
**6:27**
